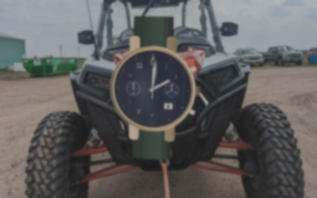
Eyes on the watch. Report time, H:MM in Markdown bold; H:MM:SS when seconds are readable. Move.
**2:01**
